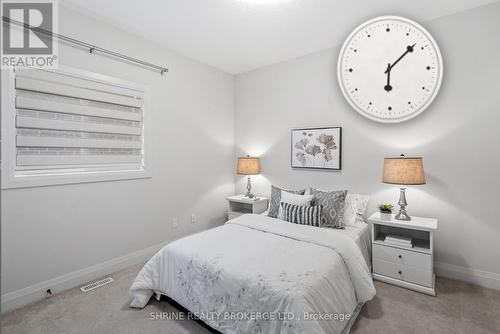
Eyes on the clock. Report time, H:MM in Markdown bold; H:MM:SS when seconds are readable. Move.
**6:08**
